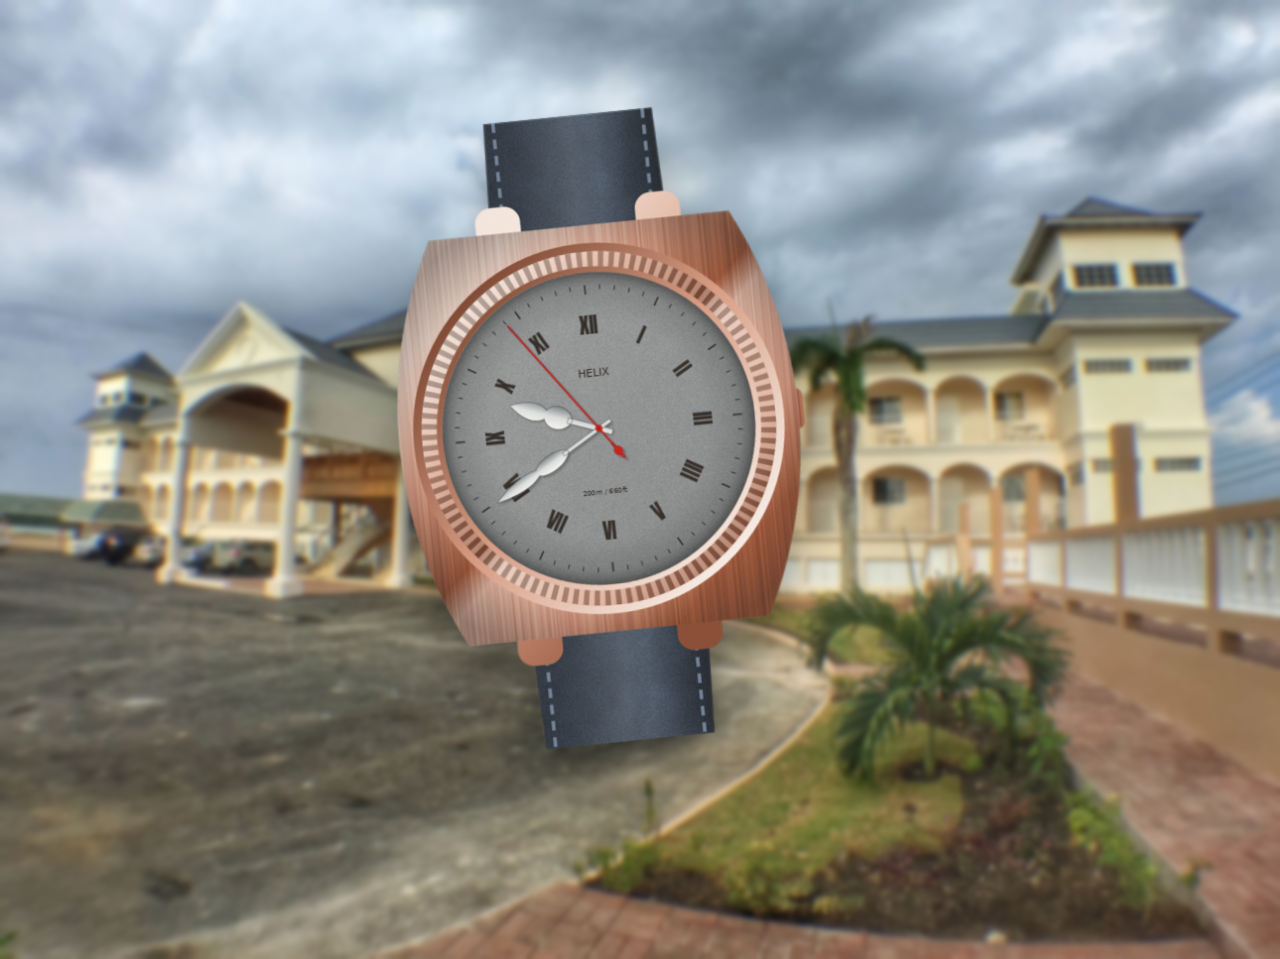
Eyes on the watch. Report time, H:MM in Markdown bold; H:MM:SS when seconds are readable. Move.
**9:39:54**
